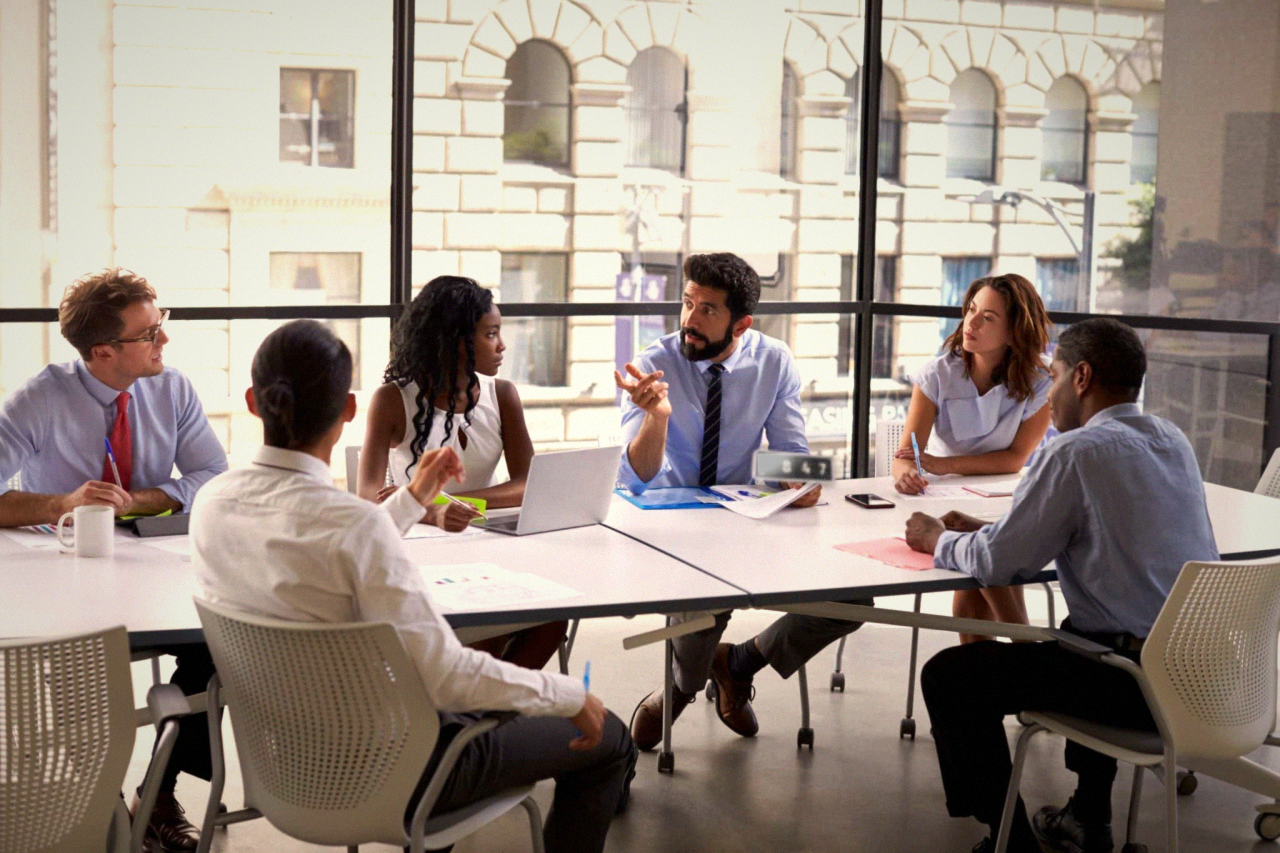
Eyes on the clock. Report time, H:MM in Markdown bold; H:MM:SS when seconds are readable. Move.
**8:47**
